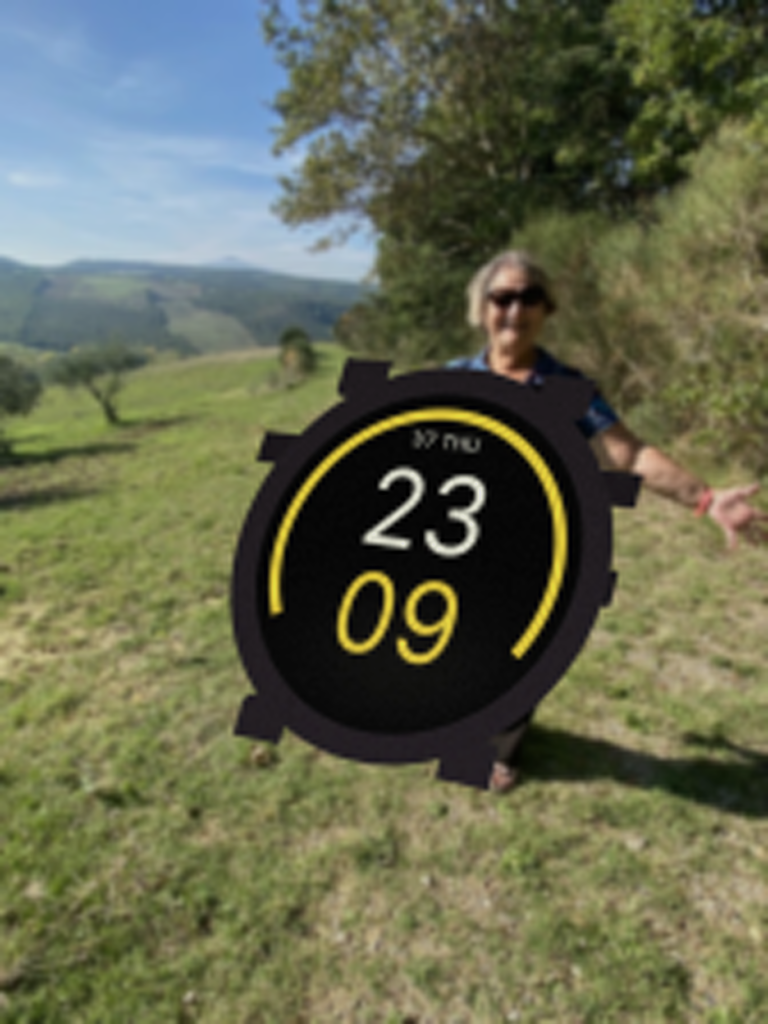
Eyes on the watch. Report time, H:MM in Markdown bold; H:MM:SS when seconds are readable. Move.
**23:09**
